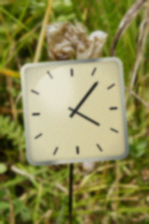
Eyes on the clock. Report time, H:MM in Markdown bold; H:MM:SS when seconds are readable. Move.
**4:07**
